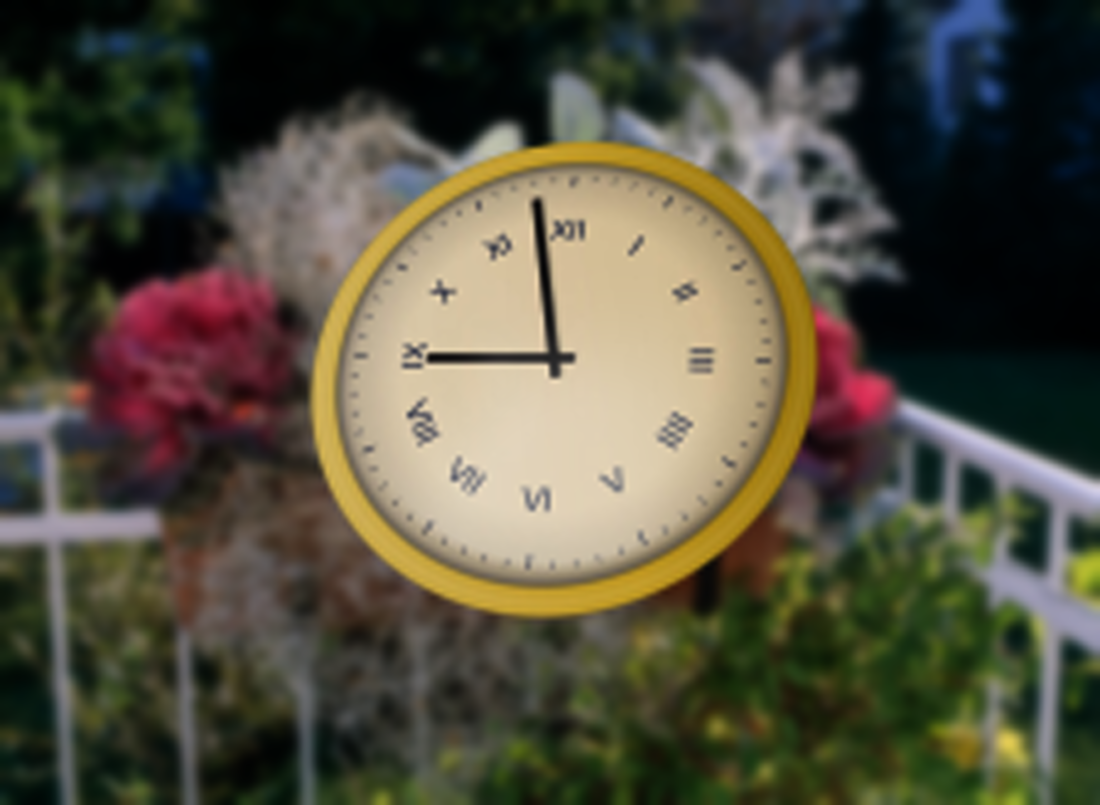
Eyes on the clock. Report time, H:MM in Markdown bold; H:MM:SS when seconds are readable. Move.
**8:58**
